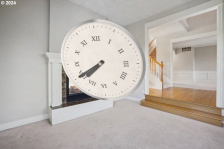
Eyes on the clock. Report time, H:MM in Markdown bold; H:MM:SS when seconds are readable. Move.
**7:40**
